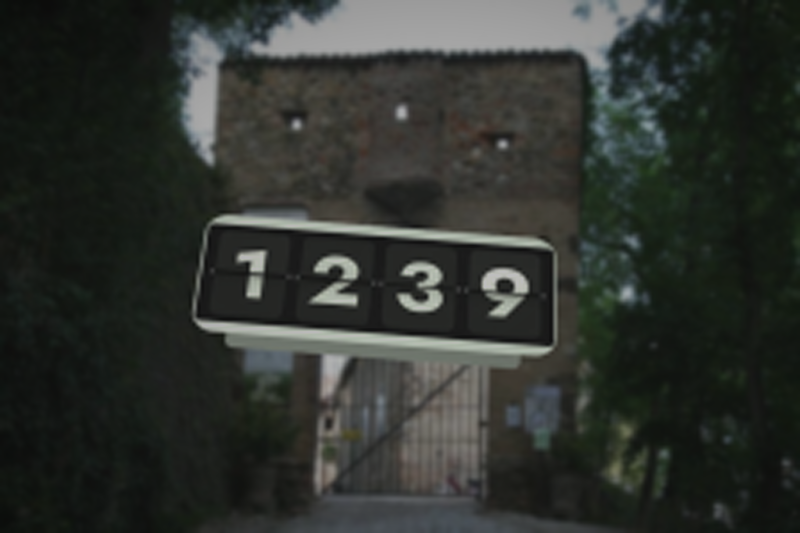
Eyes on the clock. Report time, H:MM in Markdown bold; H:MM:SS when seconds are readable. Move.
**12:39**
